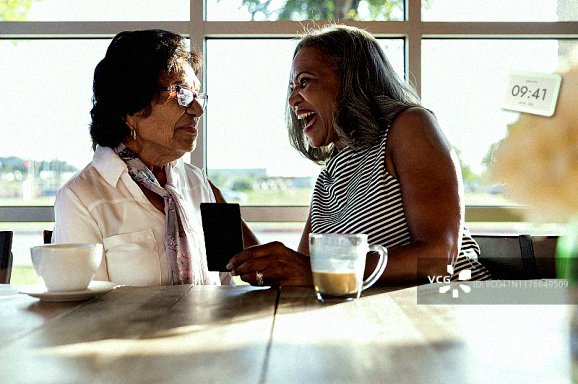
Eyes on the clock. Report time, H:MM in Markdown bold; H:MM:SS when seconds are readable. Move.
**9:41**
